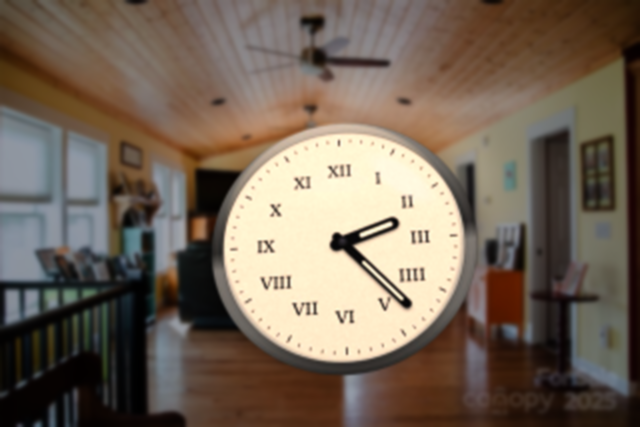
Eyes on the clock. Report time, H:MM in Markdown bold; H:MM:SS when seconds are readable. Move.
**2:23**
